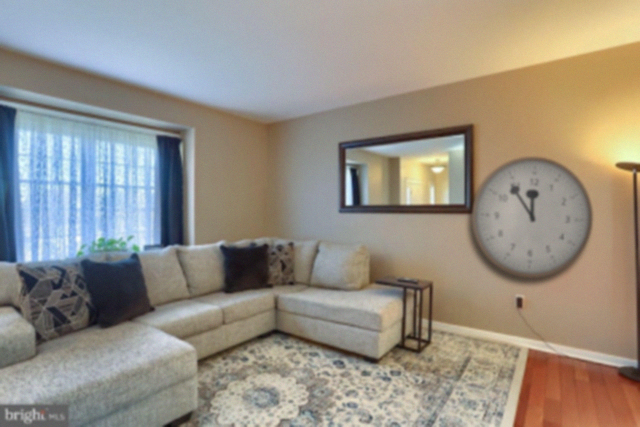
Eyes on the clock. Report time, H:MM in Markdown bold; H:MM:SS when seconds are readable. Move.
**11:54**
